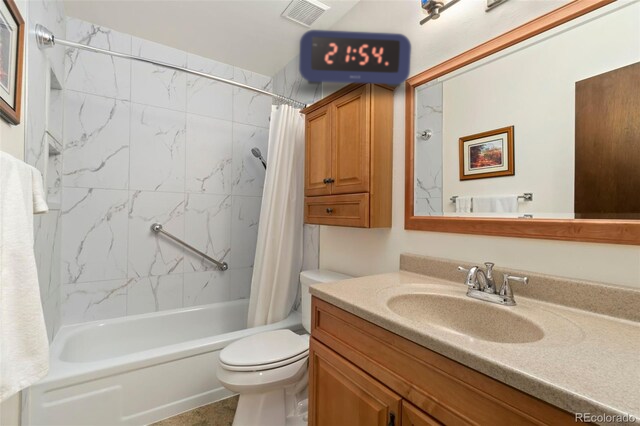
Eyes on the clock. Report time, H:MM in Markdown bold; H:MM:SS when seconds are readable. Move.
**21:54**
